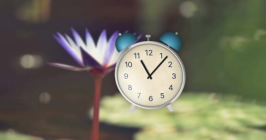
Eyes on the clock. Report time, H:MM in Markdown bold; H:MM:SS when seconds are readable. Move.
**11:07**
